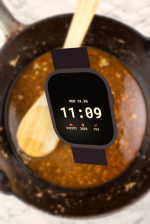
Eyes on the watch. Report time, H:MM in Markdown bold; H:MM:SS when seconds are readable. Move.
**11:09**
